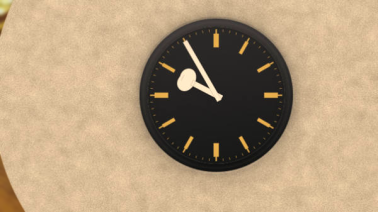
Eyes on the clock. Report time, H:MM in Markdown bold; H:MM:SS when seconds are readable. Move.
**9:55**
